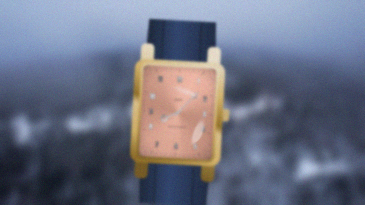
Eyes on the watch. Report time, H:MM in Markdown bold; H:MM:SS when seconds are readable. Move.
**8:07**
